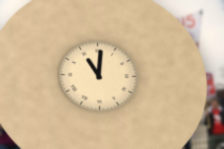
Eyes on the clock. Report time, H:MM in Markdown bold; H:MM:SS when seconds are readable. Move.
**11:01**
